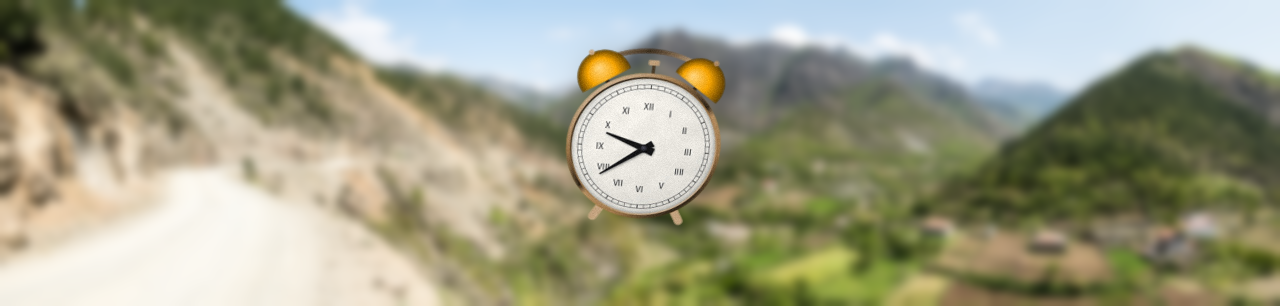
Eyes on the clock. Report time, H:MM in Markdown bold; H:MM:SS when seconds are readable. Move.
**9:39**
